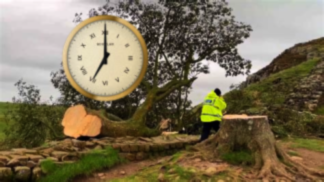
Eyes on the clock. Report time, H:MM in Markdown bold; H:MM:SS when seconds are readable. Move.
**7:00**
